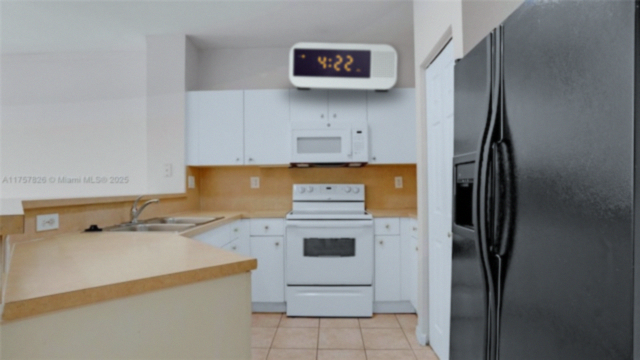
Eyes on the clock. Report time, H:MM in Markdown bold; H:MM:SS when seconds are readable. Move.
**4:22**
